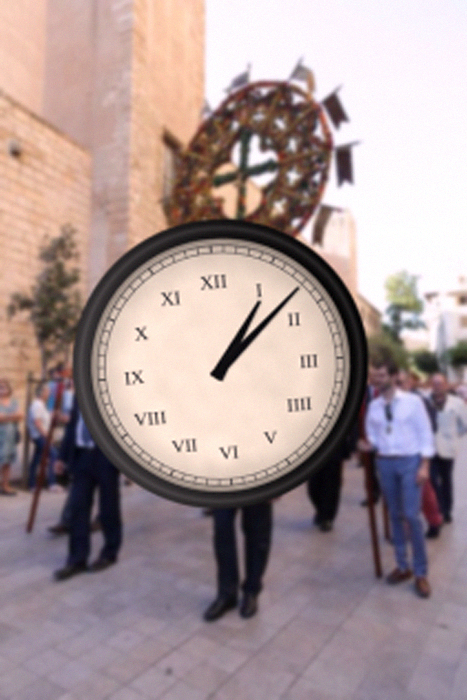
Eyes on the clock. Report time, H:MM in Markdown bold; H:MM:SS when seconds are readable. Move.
**1:08**
